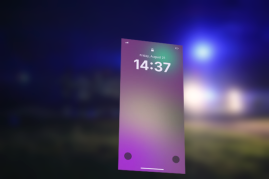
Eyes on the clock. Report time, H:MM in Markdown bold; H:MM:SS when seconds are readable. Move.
**14:37**
